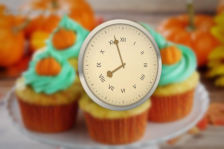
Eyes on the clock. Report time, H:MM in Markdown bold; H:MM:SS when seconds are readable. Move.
**7:57**
